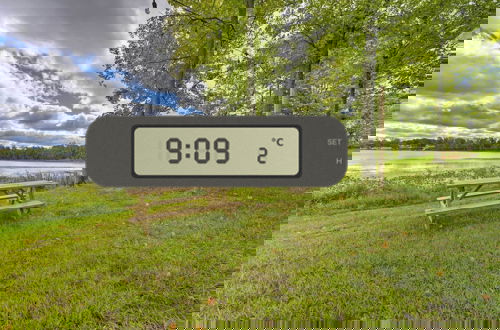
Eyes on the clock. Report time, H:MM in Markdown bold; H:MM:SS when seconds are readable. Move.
**9:09**
